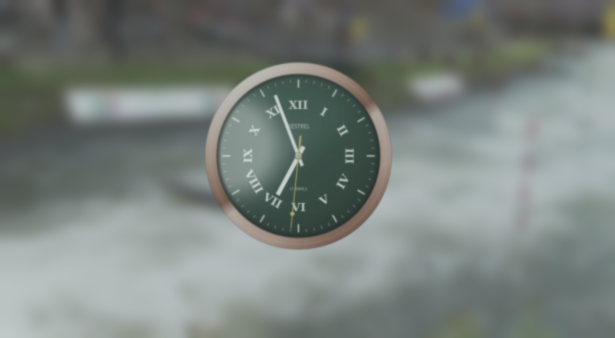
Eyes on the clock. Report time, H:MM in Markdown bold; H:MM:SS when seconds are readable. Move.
**6:56:31**
